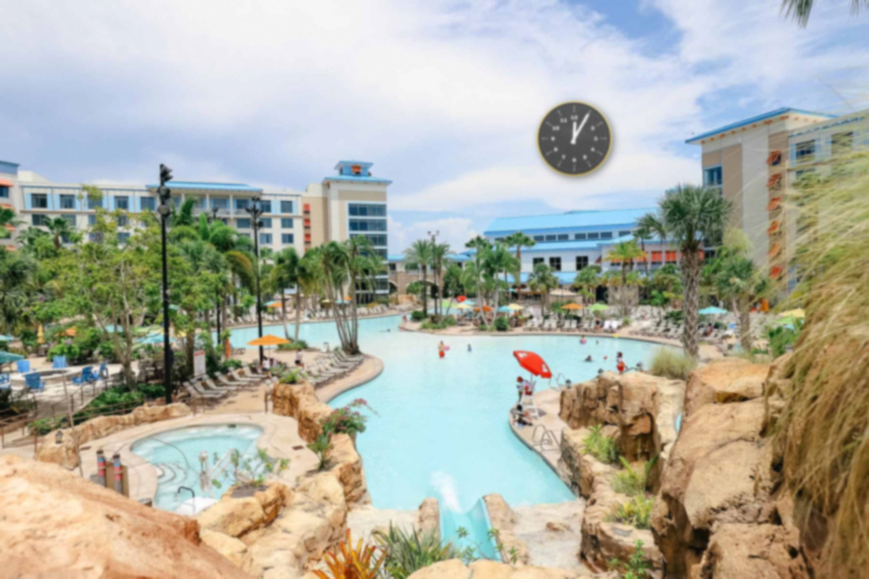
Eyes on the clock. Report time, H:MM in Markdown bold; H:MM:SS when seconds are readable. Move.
**12:05**
